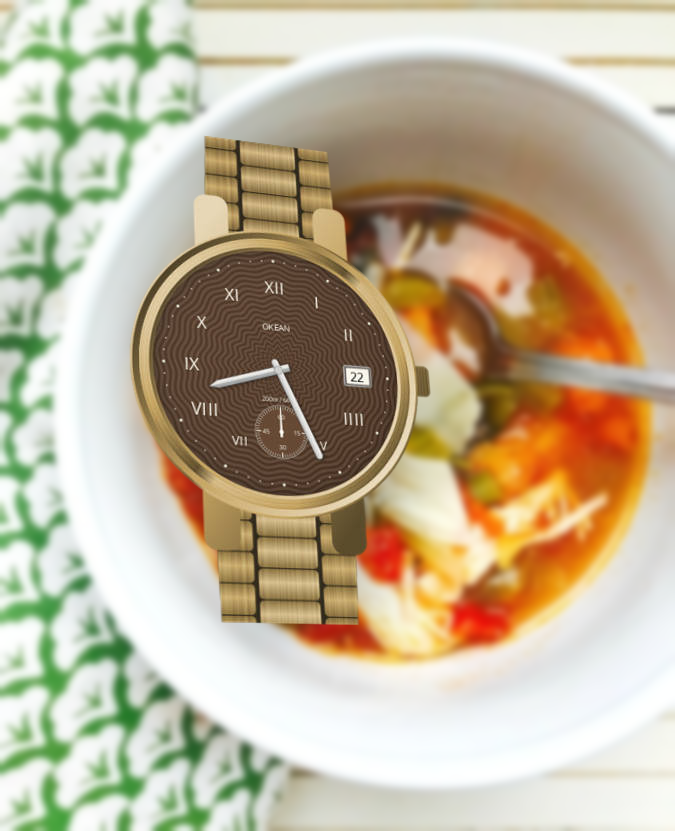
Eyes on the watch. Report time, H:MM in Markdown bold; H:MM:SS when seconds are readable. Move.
**8:26**
